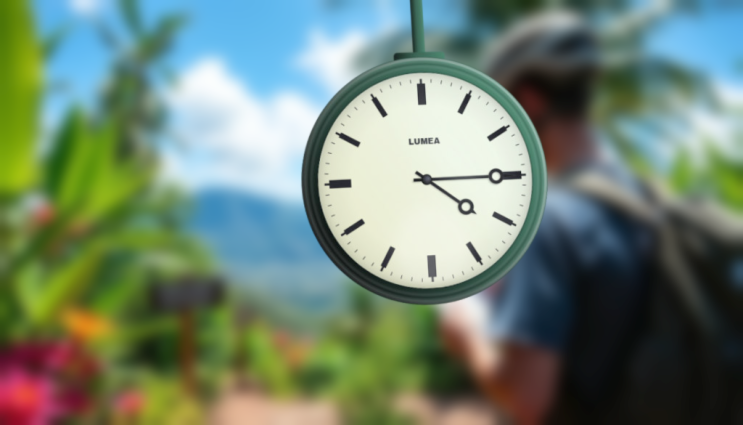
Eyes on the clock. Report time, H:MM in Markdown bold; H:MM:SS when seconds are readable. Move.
**4:15**
